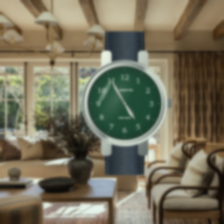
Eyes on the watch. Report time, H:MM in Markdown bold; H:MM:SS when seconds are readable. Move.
**4:55**
